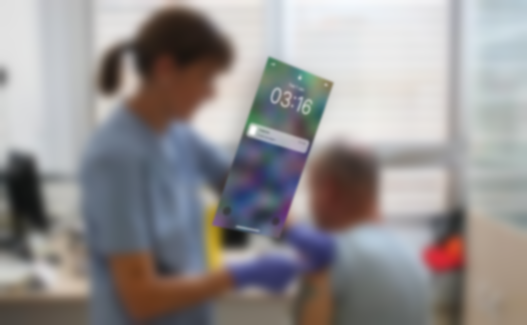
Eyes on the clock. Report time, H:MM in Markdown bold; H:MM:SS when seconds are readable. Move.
**3:16**
